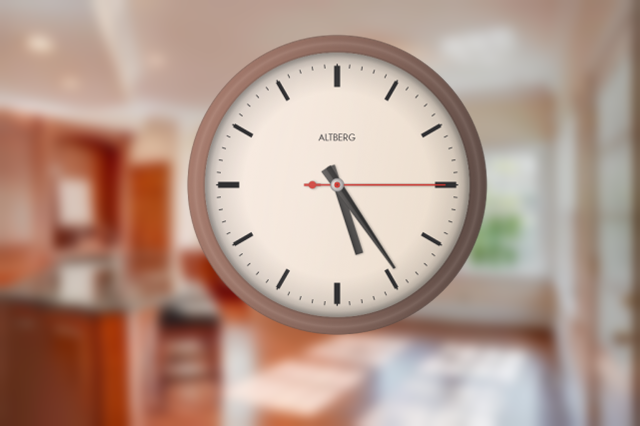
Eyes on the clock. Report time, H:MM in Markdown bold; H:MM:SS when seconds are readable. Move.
**5:24:15**
